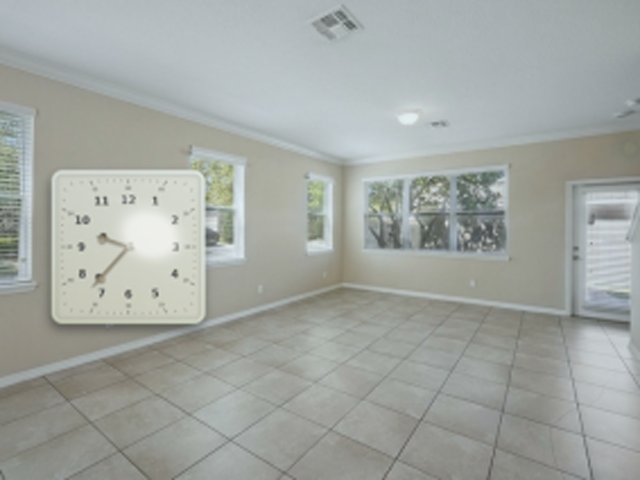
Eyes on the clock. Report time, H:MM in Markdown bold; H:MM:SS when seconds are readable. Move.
**9:37**
